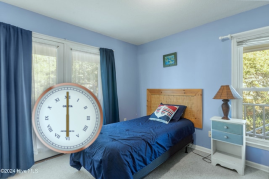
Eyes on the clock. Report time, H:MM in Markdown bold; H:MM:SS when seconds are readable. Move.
**6:00**
